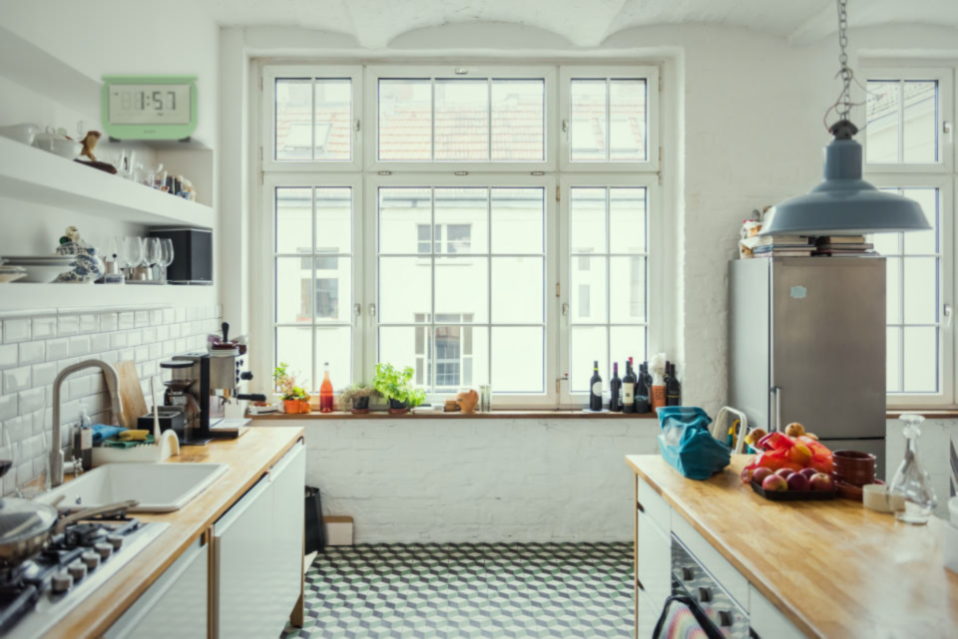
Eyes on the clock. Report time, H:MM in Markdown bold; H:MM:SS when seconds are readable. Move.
**1:57**
